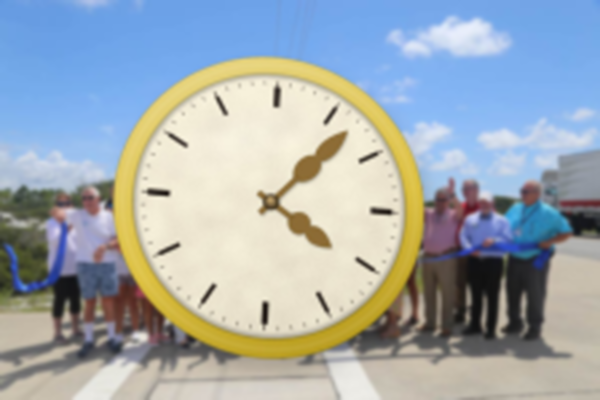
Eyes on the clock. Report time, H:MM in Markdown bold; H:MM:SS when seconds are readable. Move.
**4:07**
